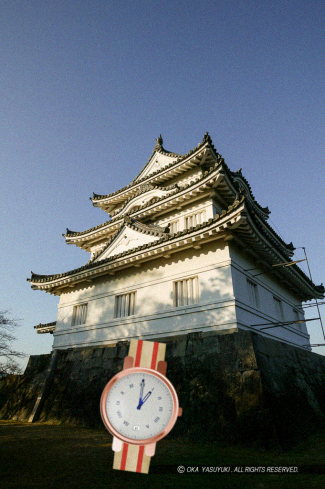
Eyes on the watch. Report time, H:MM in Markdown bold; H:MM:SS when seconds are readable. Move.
**1:00**
